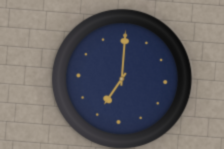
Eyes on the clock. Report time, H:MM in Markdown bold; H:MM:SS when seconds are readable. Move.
**7:00**
